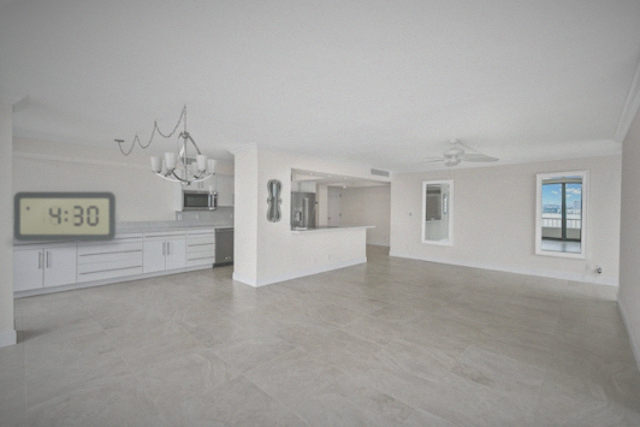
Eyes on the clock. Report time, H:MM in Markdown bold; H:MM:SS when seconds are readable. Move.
**4:30**
